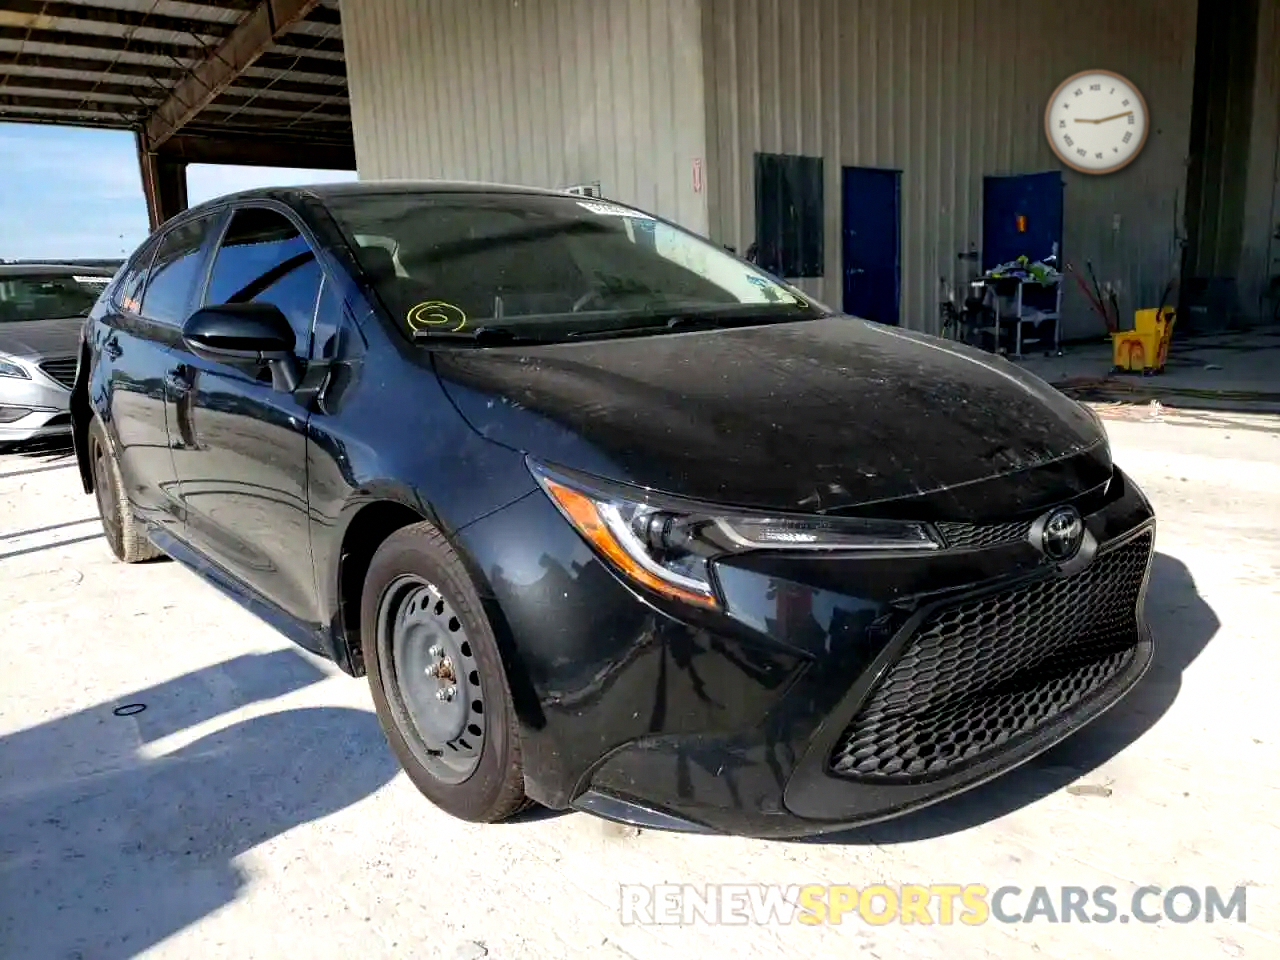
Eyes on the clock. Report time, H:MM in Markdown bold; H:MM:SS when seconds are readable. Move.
**9:13**
